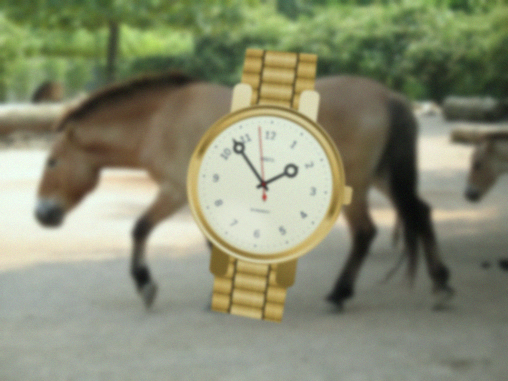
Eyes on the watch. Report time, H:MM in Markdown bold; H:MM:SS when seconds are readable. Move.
**1:52:58**
